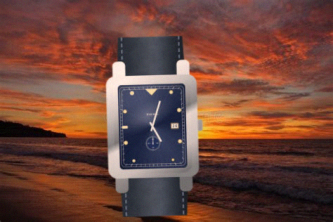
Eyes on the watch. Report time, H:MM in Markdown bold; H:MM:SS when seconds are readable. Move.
**5:03**
